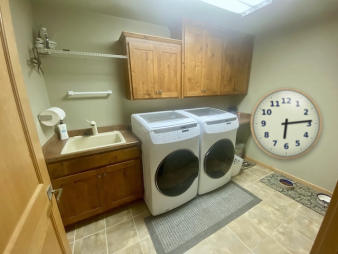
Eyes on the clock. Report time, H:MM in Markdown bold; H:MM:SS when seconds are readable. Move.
**6:14**
